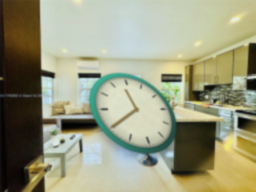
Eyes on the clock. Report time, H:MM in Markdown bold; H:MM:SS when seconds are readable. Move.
**11:40**
